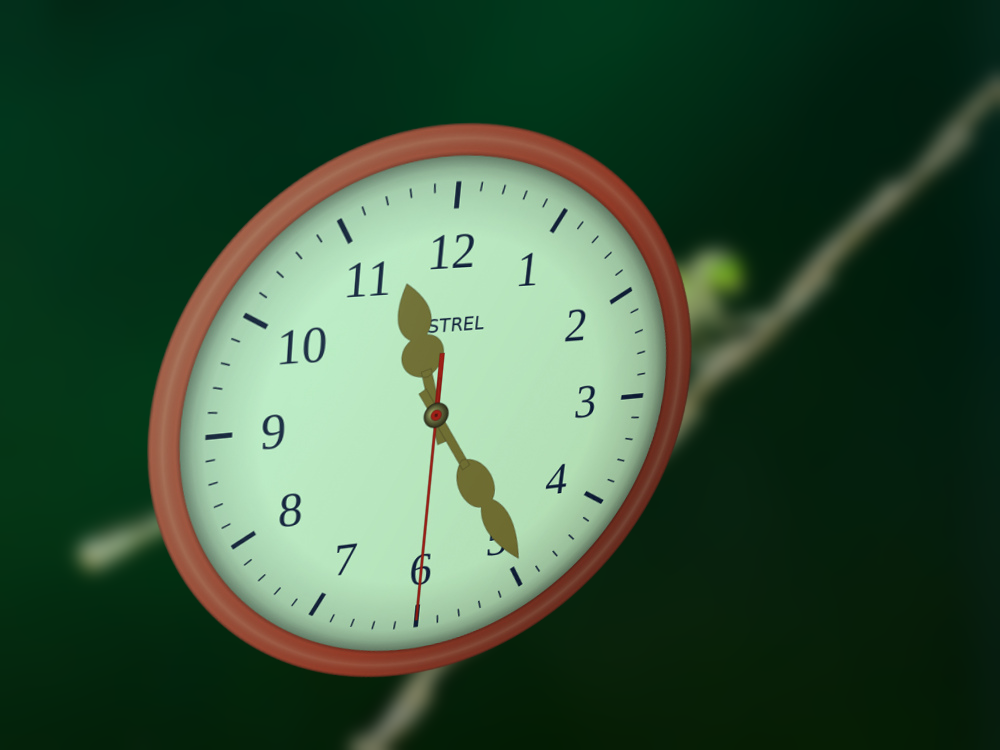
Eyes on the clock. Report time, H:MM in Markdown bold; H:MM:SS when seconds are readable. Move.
**11:24:30**
